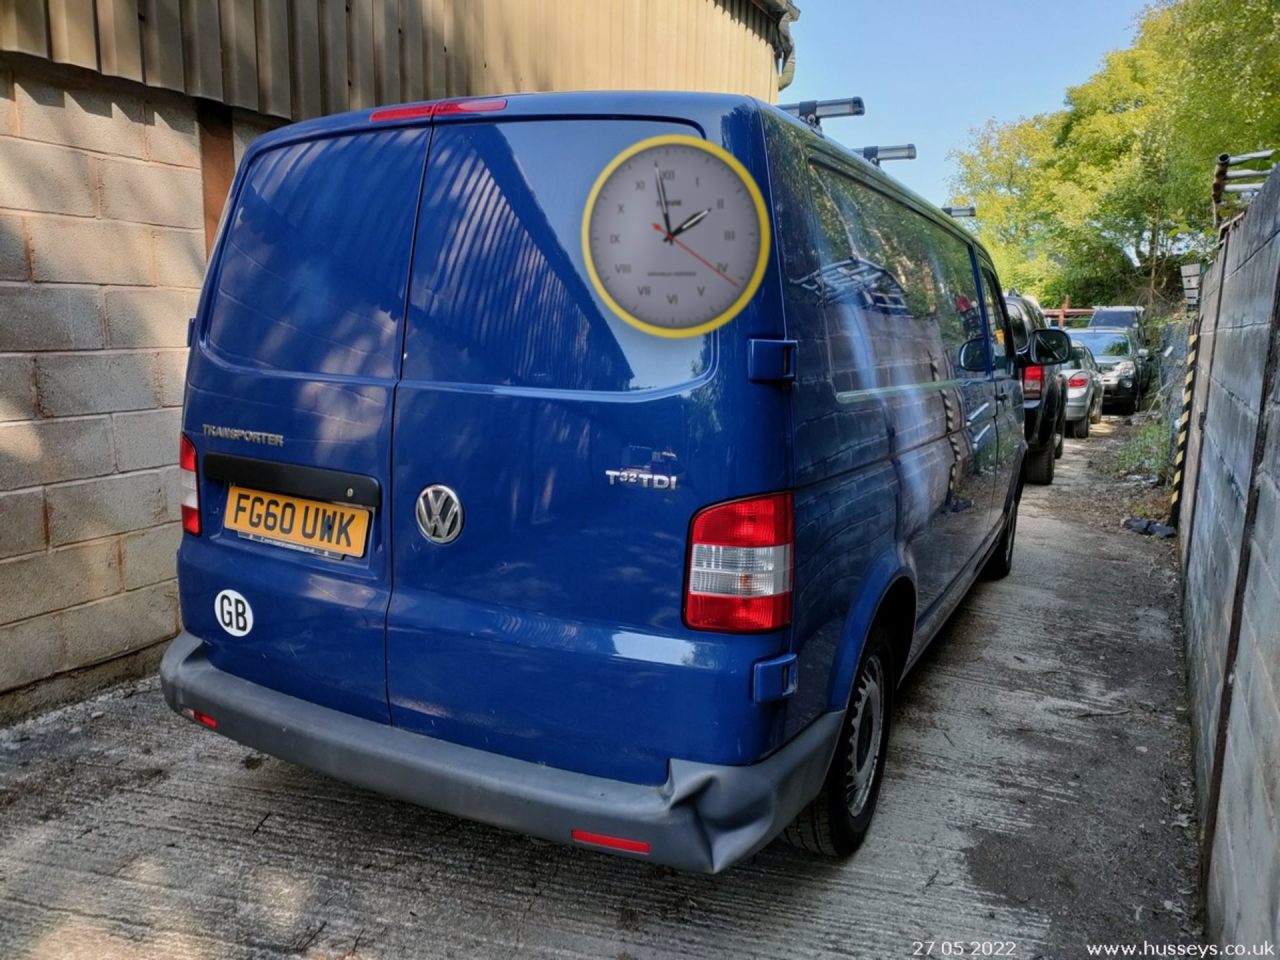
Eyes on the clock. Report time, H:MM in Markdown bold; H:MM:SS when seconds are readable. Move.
**1:58:21**
